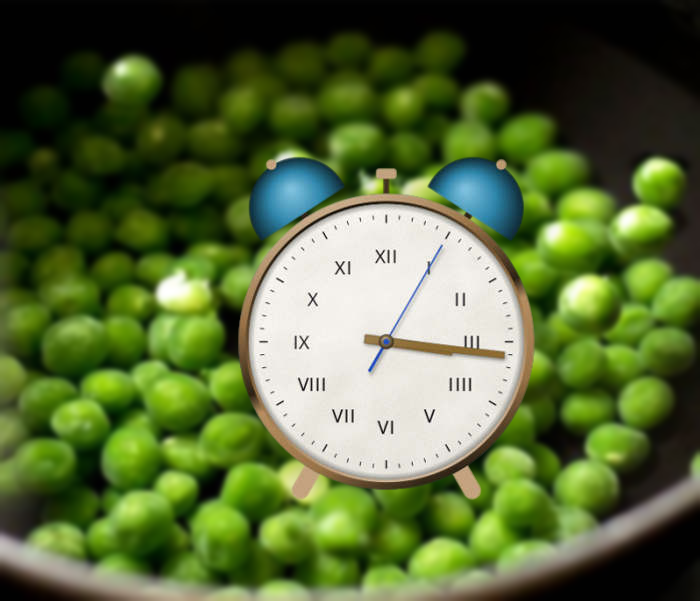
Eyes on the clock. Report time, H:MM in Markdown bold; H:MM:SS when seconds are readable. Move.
**3:16:05**
